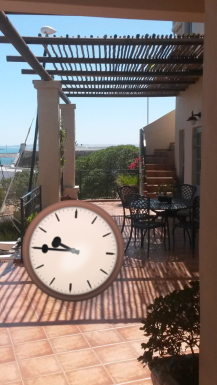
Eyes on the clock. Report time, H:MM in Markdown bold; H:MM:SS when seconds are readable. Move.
**9:45**
